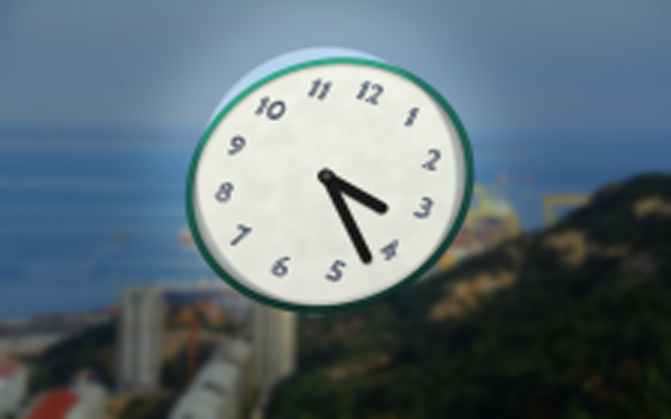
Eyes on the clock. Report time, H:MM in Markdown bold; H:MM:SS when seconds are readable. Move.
**3:22**
